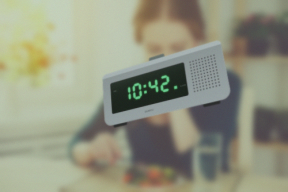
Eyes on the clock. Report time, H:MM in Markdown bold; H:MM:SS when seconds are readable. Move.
**10:42**
